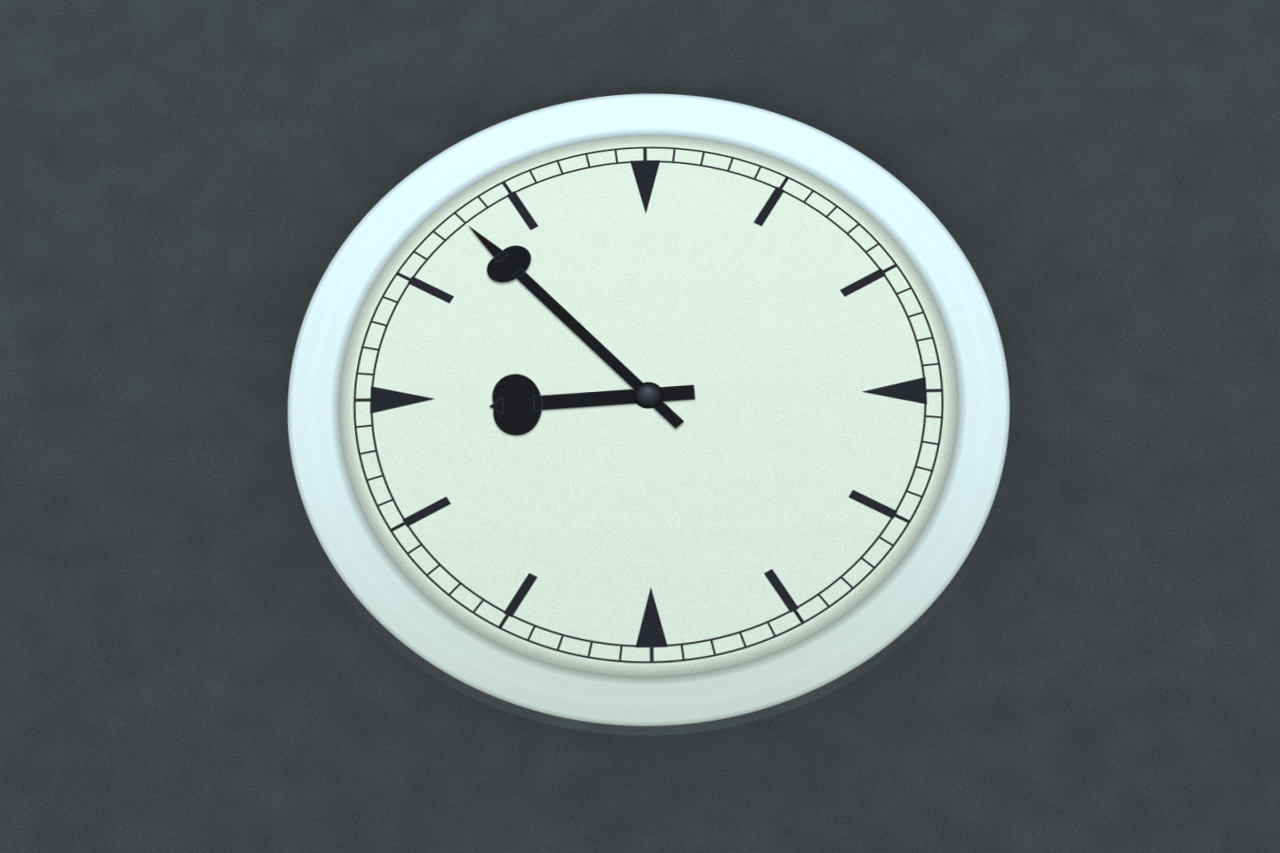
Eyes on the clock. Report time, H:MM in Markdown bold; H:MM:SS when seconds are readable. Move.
**8:53**
